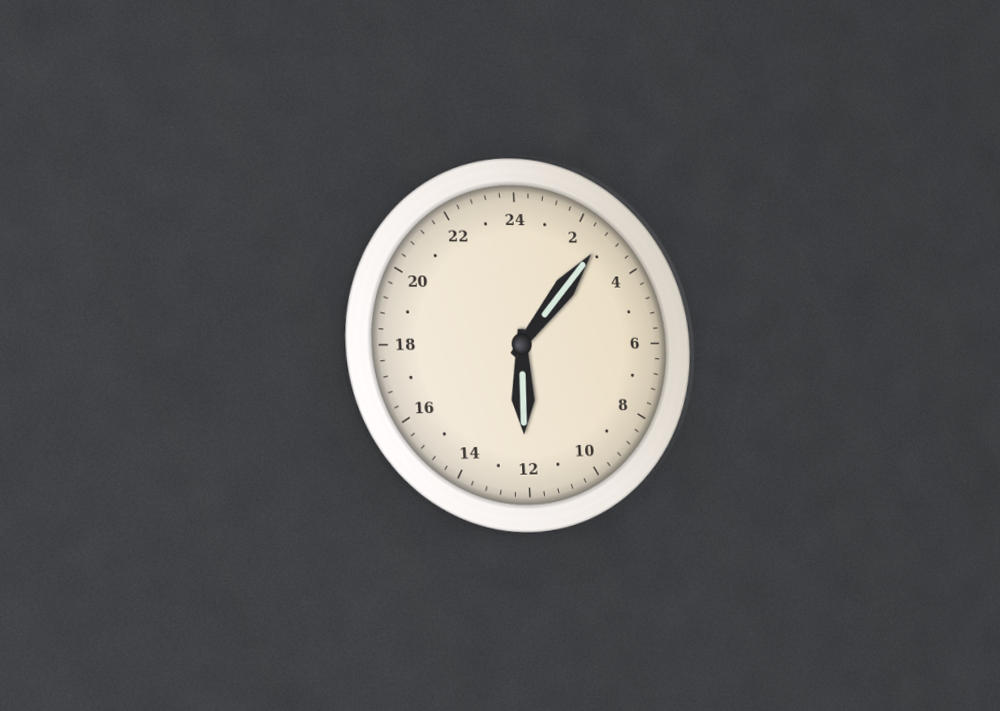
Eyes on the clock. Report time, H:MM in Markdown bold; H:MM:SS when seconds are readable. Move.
**12:07**
